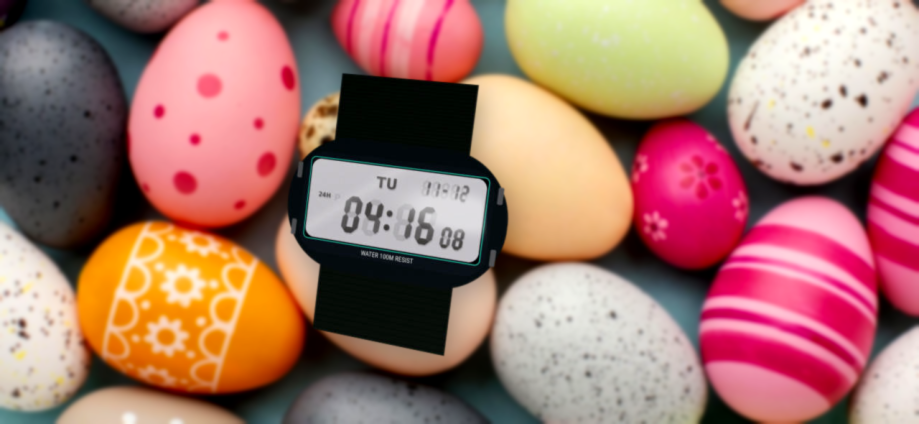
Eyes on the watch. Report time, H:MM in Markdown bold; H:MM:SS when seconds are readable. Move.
**4:16:08**
